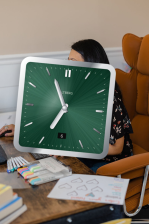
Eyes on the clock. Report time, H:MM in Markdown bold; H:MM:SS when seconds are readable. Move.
**6:56**
